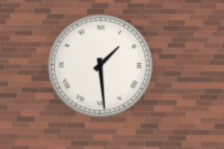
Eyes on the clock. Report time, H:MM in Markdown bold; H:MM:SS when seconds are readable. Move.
**1:29**
